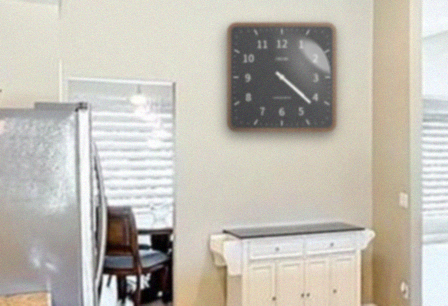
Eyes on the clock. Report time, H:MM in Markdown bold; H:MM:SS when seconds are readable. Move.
**4:22**
